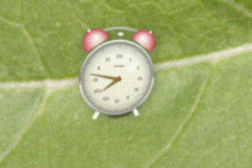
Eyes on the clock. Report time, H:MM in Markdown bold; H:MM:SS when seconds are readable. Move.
**7:47**
